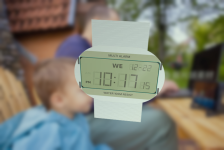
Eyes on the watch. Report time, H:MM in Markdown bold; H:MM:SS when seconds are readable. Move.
**10:17:15**
